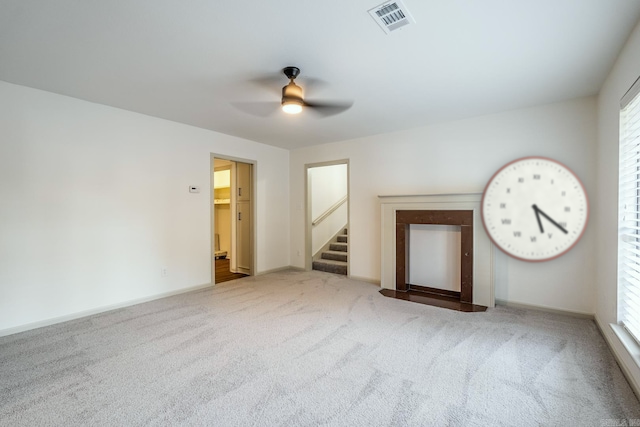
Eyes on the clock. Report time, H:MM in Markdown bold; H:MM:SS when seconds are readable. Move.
**5:21**
